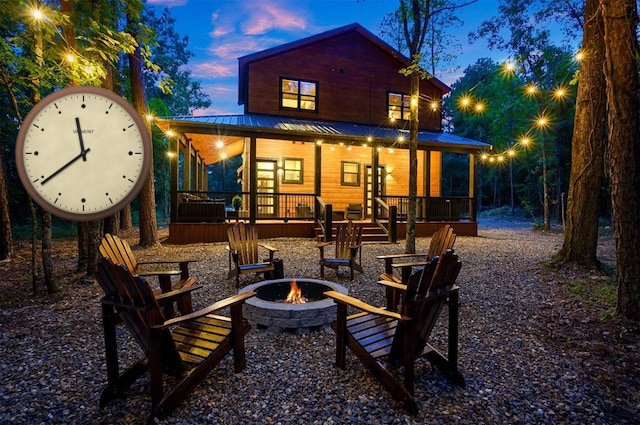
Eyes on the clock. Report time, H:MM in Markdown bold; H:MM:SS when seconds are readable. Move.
**11:39**
